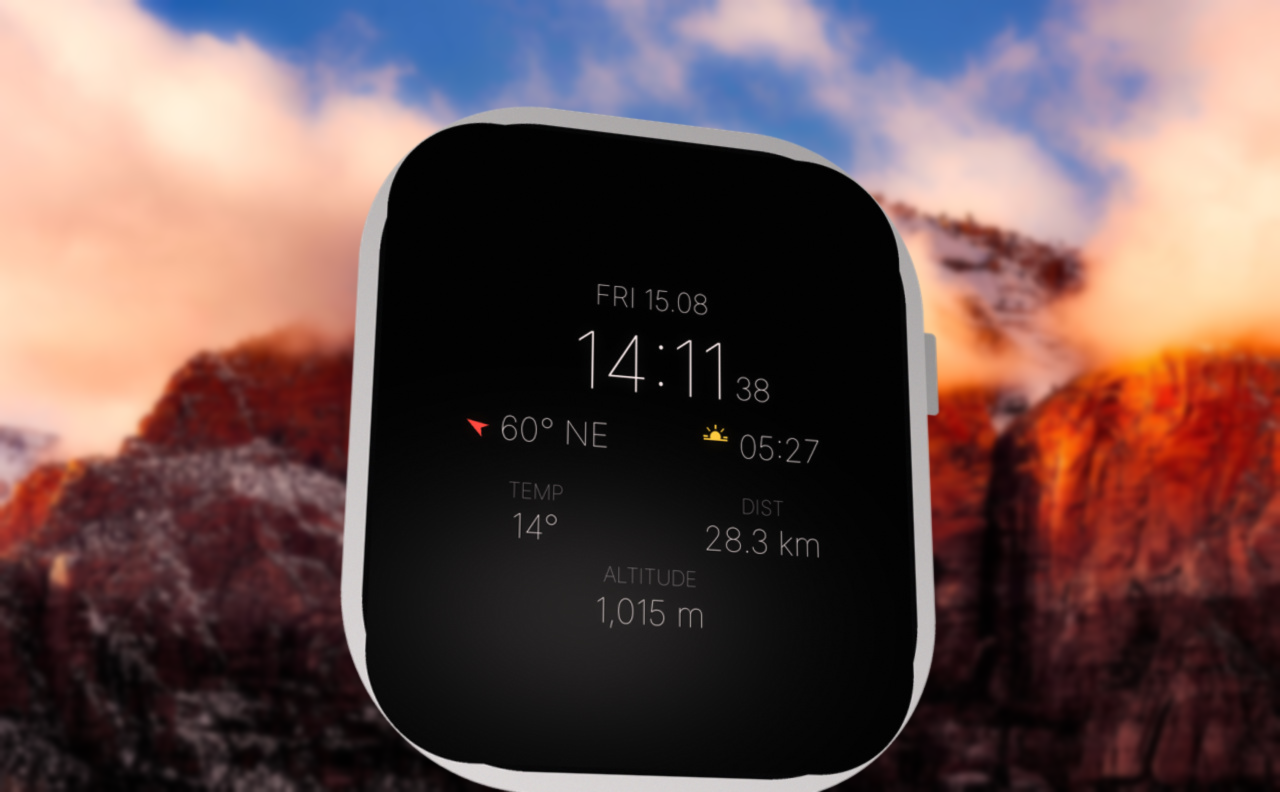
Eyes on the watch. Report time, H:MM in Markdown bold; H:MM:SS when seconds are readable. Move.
**14:11:38**
